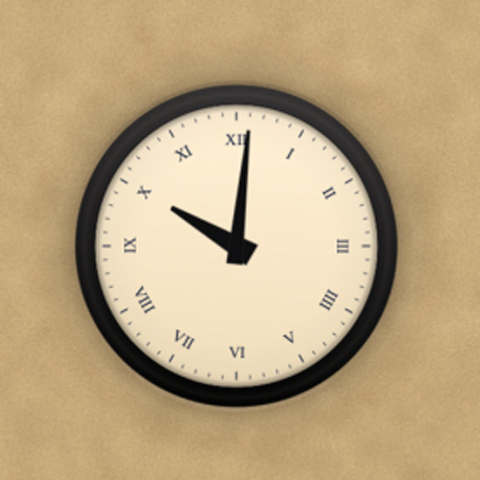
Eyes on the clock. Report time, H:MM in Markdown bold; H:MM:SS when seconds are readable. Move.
**10:01**
